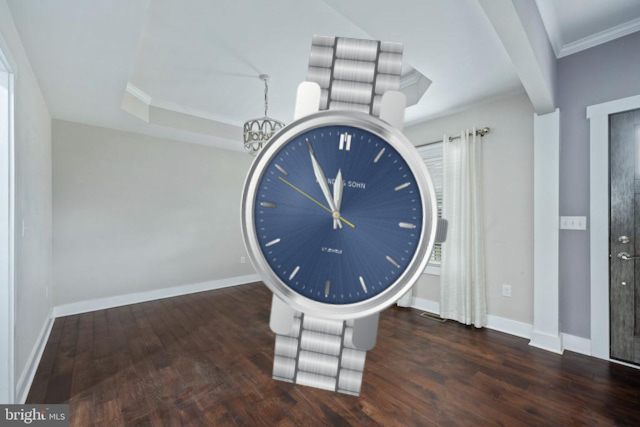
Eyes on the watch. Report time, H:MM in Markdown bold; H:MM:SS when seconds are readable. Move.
**11:54:49**
